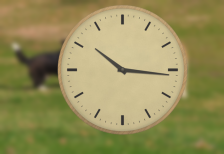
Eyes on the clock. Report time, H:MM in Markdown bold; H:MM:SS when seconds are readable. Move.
**10:16**
